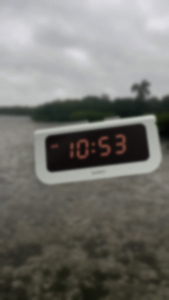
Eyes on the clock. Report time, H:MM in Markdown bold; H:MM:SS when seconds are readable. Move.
**10:53**
